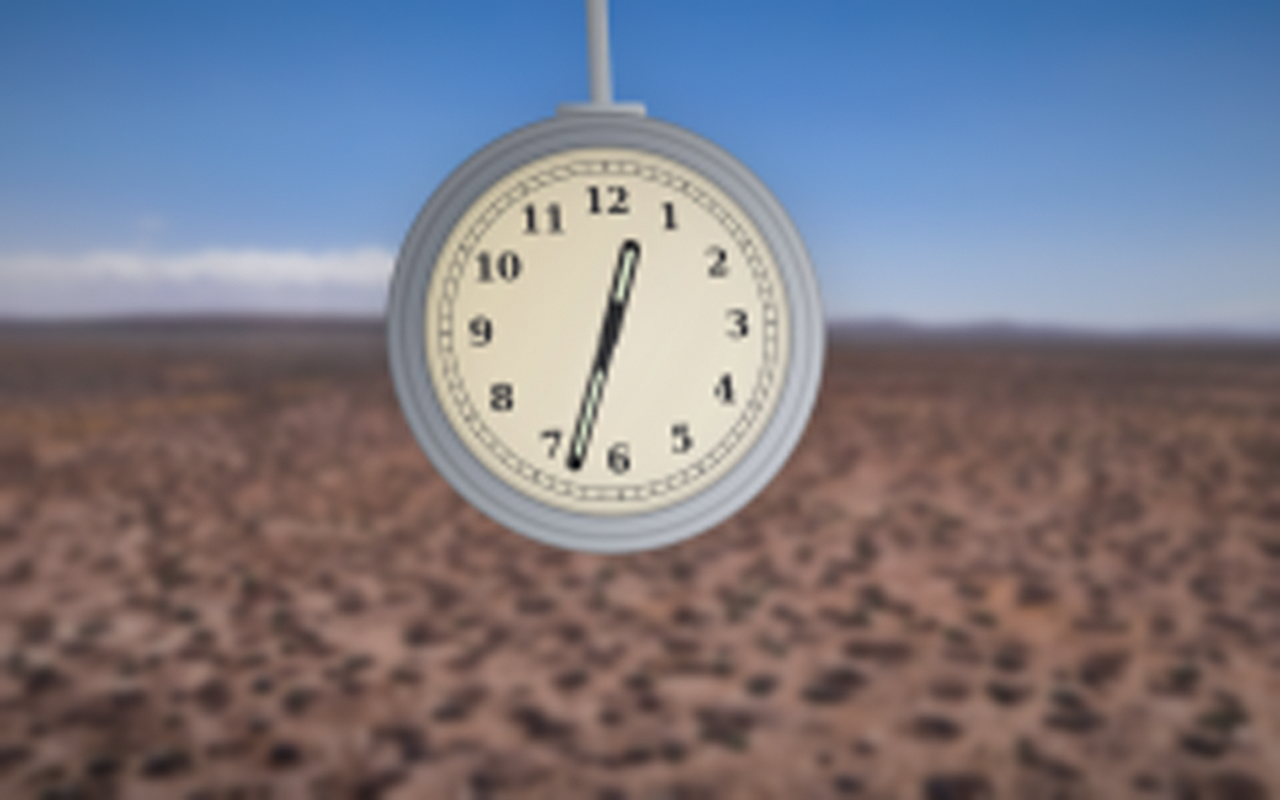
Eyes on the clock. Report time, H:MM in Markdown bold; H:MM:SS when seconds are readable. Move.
**12:33**
